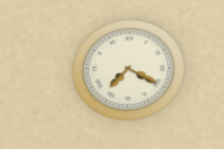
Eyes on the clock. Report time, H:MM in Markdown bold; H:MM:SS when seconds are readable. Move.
**7:20**
